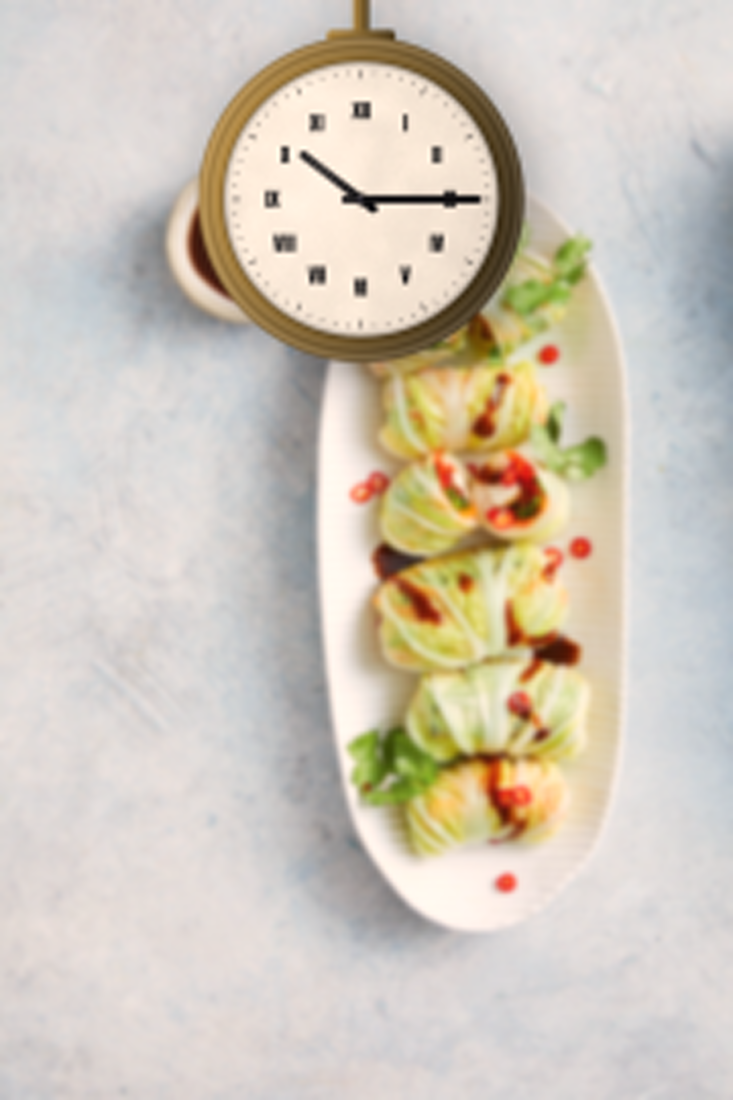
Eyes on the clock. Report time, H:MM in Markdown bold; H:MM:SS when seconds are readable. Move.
**10:15**
